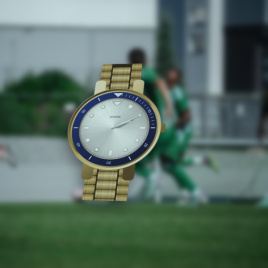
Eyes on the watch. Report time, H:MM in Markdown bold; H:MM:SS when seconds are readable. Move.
**2:10**
